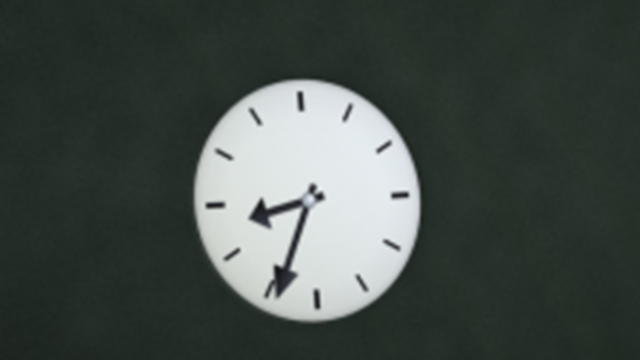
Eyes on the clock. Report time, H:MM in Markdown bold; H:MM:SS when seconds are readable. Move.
**8:34**
